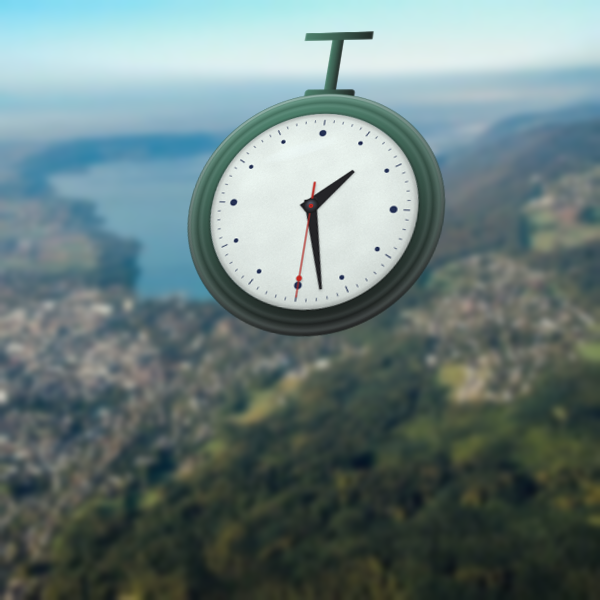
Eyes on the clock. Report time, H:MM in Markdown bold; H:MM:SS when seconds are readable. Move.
**1:27:30**
